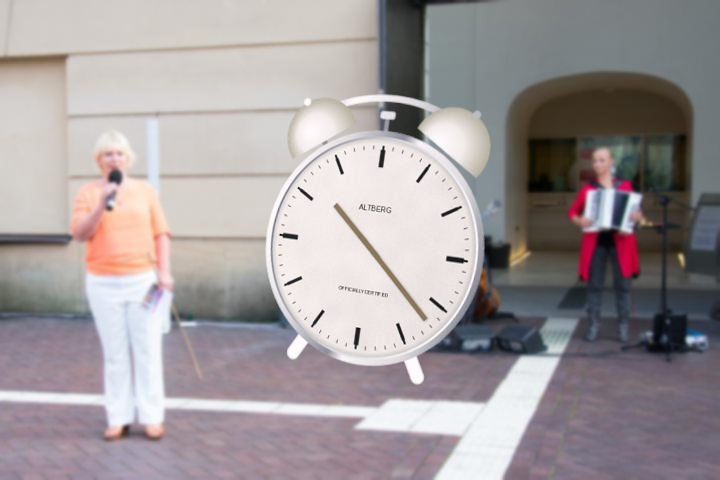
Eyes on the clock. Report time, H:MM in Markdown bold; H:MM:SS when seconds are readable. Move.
**10:22**
